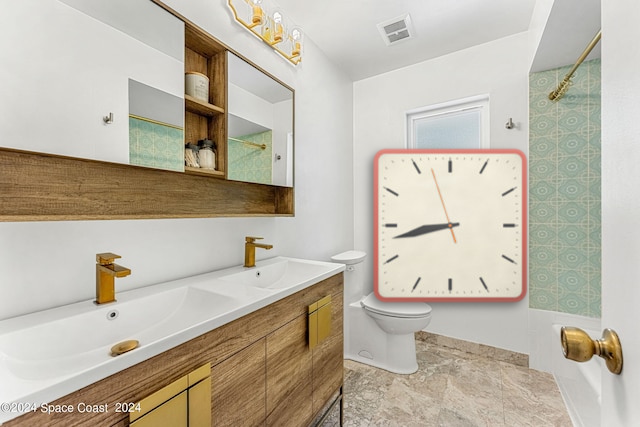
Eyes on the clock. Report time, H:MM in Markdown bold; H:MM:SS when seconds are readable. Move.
**8:42:57**
